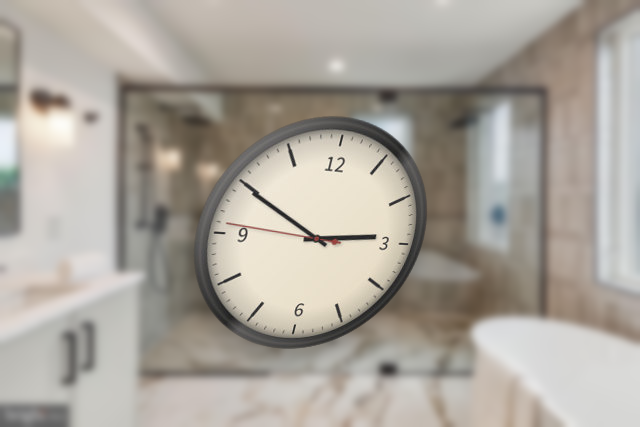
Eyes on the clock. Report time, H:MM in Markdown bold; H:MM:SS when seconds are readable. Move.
**2:49:46**
